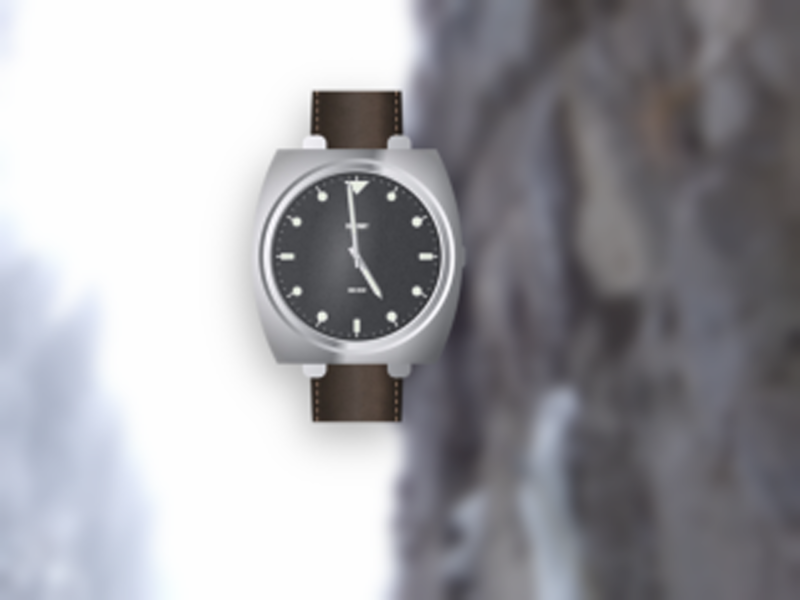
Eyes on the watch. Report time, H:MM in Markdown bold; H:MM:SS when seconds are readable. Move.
**4:59**
